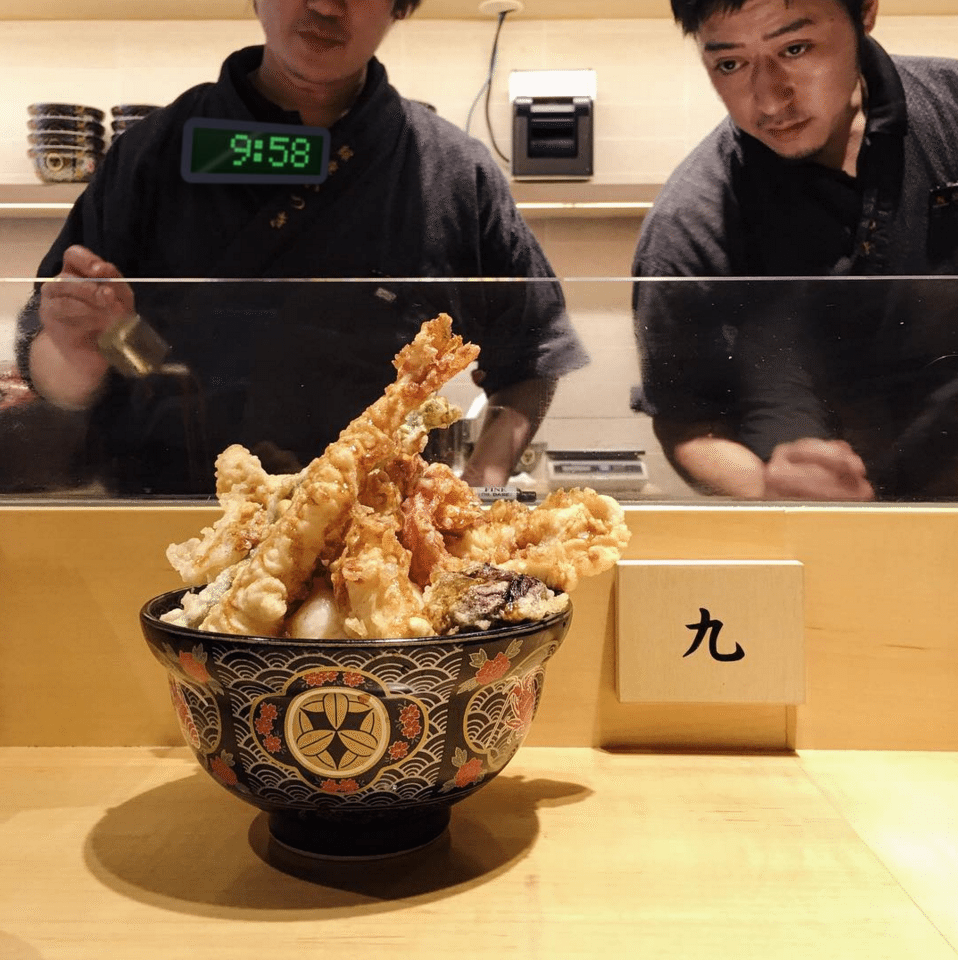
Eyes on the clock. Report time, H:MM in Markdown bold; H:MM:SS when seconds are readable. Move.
**9:58**
